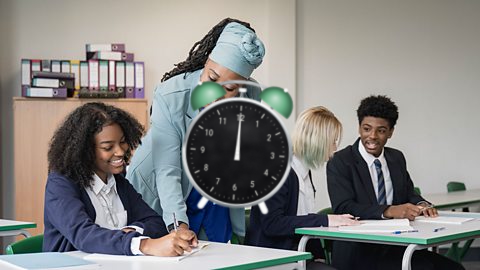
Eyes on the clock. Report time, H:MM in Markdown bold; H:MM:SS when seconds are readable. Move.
**12:00**
